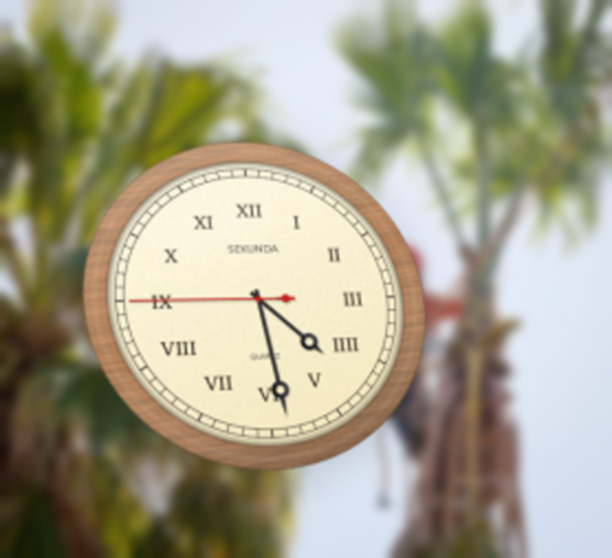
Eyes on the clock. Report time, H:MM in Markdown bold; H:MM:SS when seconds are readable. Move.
**4:28:45**
